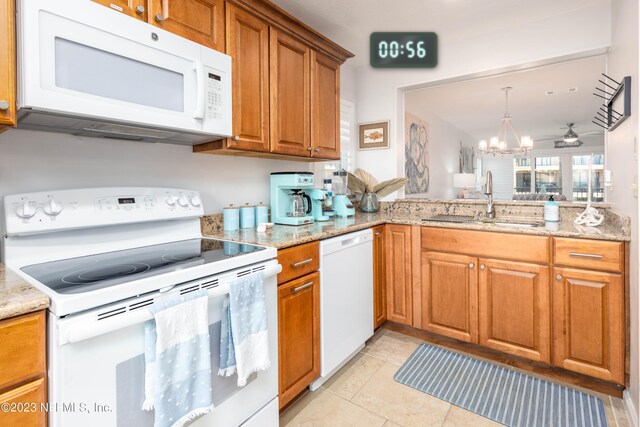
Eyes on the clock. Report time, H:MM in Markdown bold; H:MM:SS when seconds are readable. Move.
**0:56**
